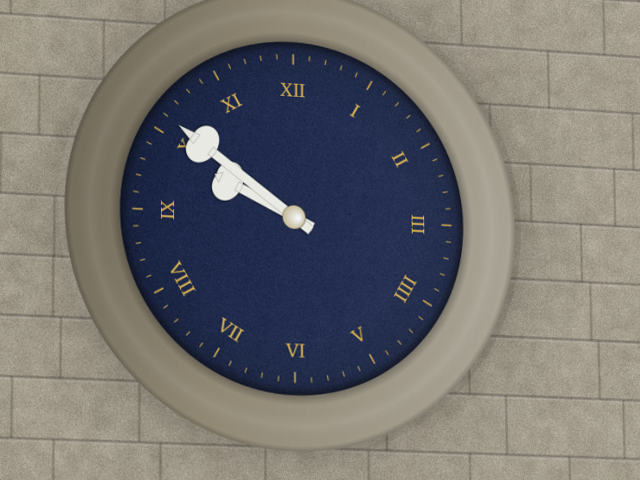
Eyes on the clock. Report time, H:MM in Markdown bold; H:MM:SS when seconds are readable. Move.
**9:51**
